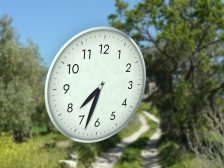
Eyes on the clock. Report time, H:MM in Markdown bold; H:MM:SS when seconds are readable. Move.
**7:33**
